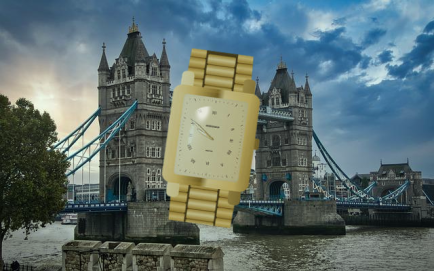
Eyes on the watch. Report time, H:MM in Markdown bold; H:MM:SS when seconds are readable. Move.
**9:51**
